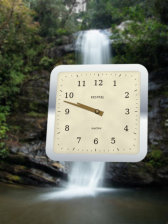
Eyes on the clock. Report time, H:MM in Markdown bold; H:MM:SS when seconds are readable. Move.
**9:48**
